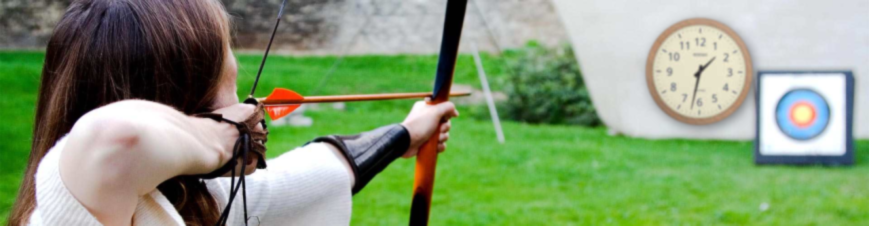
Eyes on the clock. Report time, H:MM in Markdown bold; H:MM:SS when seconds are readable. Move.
**1:32**
